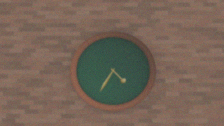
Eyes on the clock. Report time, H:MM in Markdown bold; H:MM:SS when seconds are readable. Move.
**4:35**
